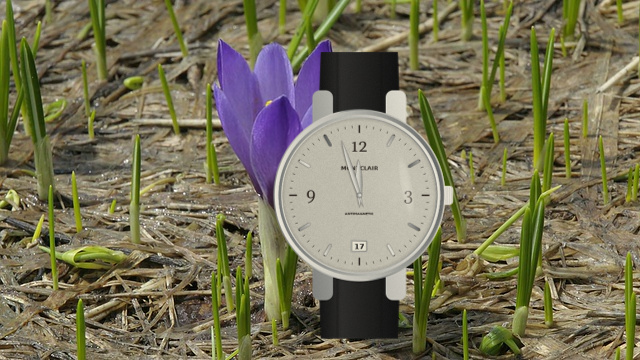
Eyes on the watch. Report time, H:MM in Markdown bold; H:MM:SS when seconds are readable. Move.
**11:57**
